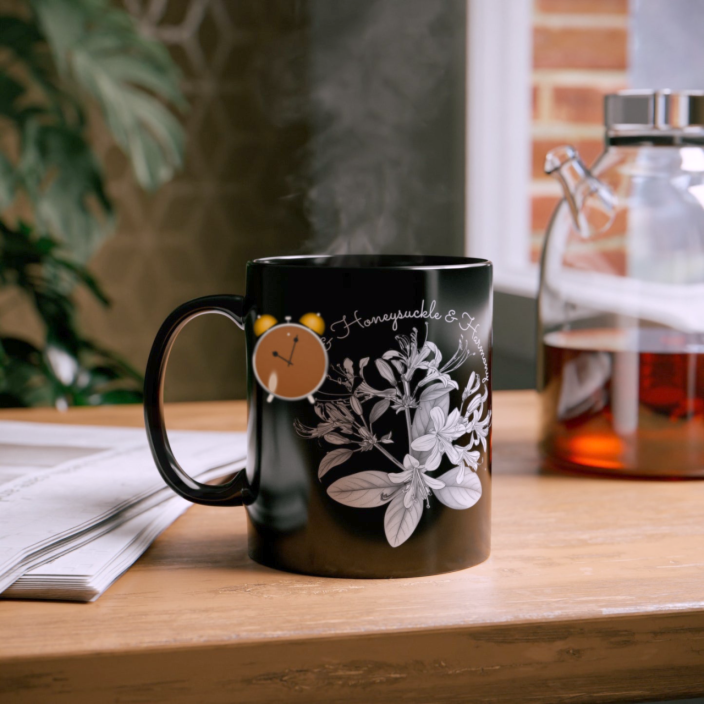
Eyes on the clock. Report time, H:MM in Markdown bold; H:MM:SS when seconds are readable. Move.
**10:03**
